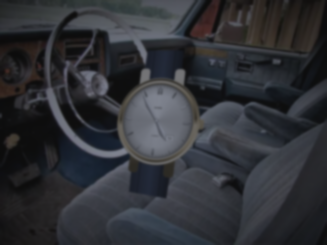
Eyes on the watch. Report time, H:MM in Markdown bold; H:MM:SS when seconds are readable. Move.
**4:54**
